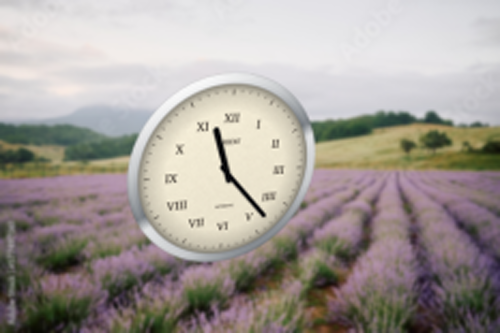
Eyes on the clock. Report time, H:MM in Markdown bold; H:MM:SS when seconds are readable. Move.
**11:23**
